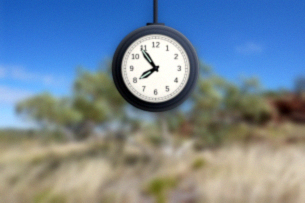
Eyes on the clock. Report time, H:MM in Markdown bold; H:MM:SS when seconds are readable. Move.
**7:54**
